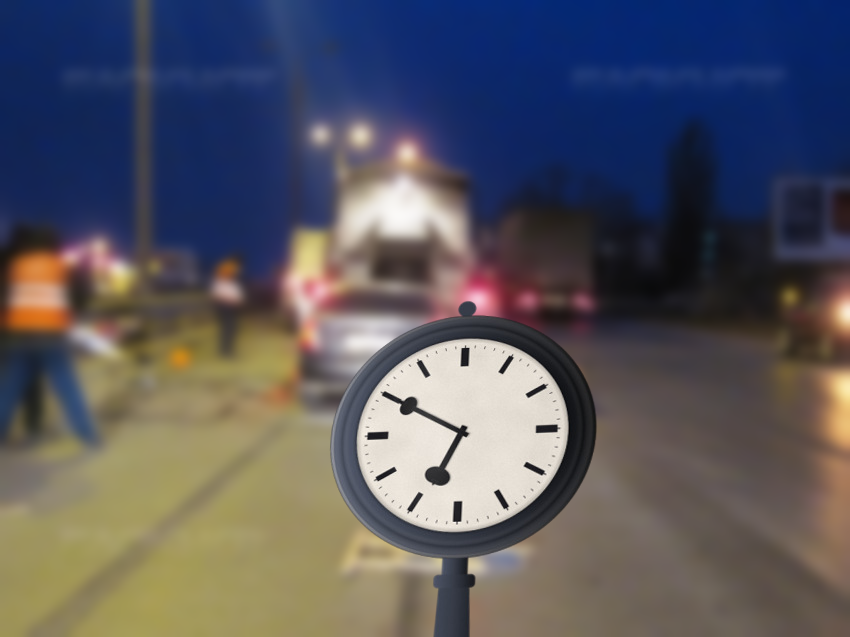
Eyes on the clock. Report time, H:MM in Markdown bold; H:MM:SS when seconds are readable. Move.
**6:50**
